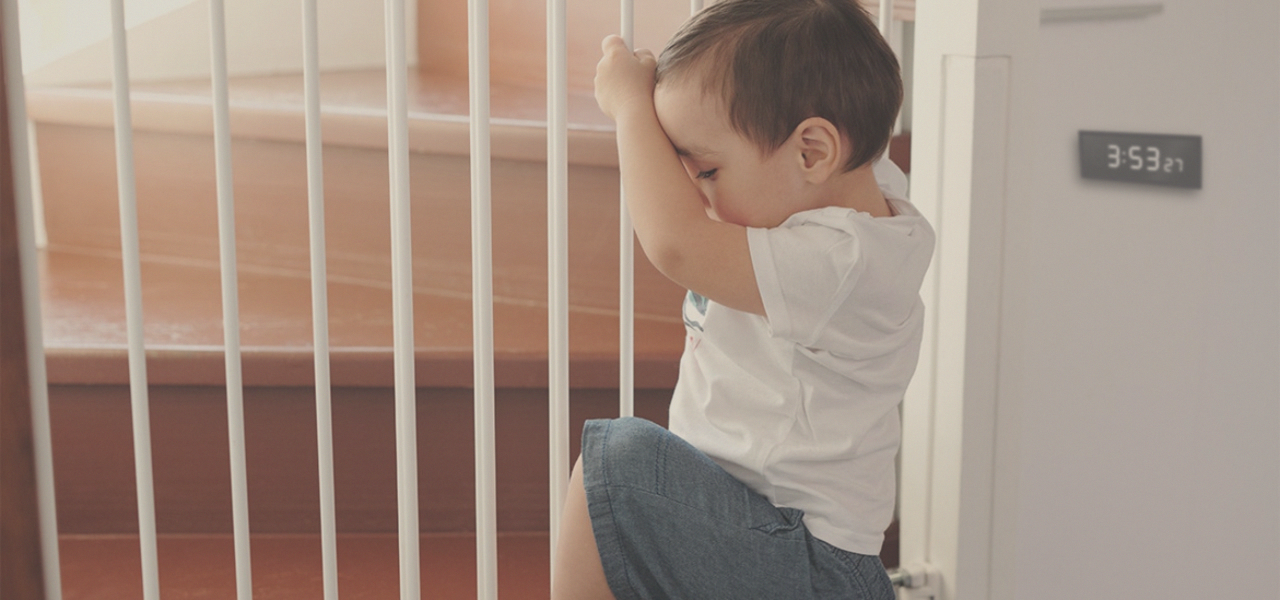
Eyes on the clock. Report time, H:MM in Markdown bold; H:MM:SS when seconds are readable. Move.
**3:53**
